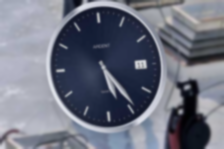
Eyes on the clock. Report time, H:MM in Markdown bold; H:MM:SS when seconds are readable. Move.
**5:24**
